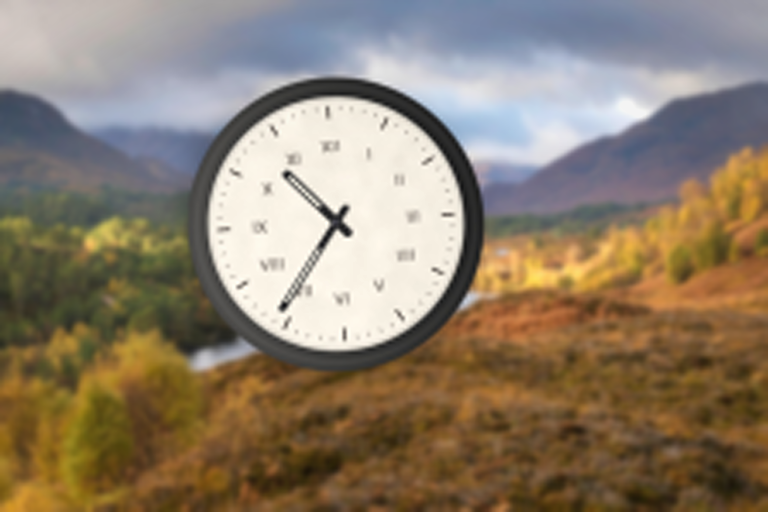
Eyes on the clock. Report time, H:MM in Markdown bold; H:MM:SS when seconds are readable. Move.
**10:36**
